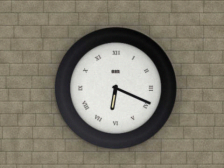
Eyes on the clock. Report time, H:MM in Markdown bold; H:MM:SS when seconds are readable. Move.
**6:19**
